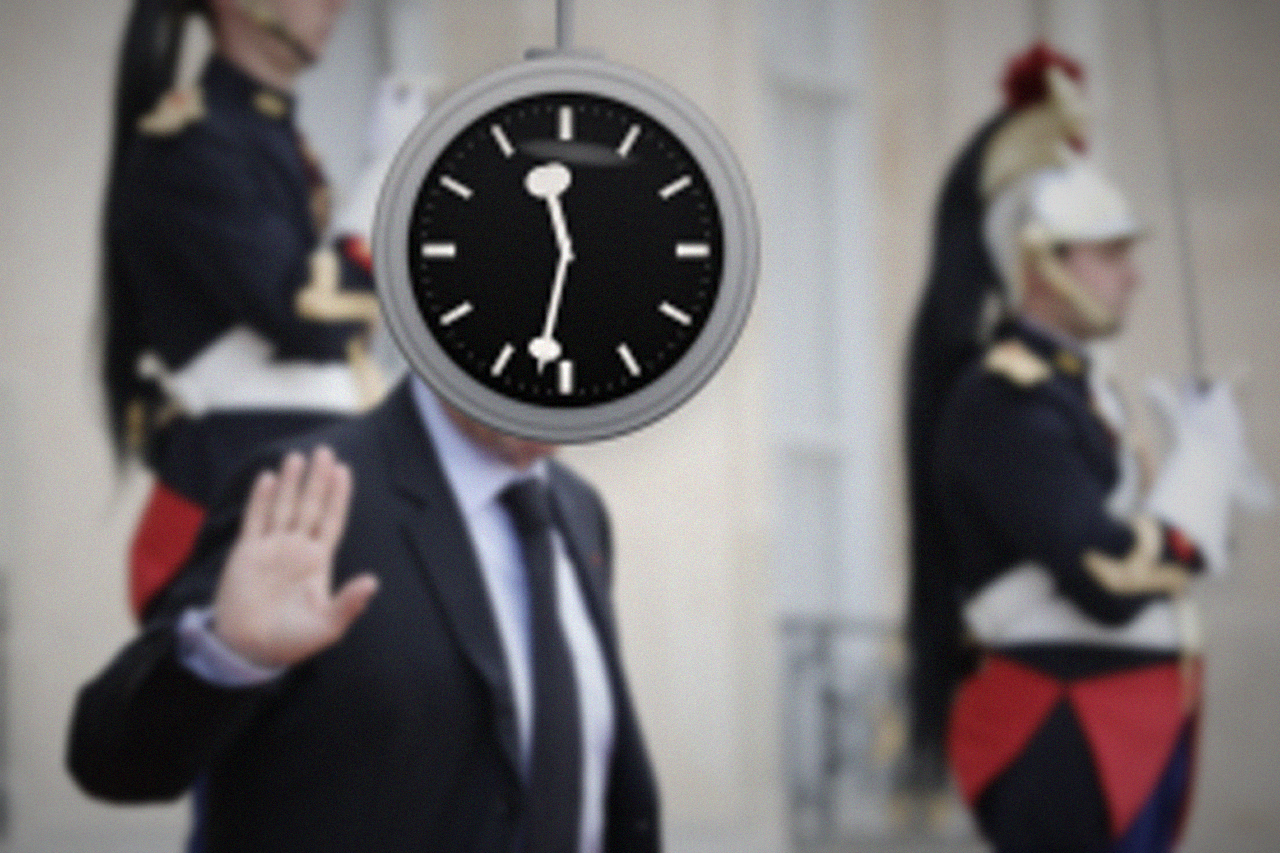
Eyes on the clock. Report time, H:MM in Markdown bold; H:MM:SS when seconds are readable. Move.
**11:32**
